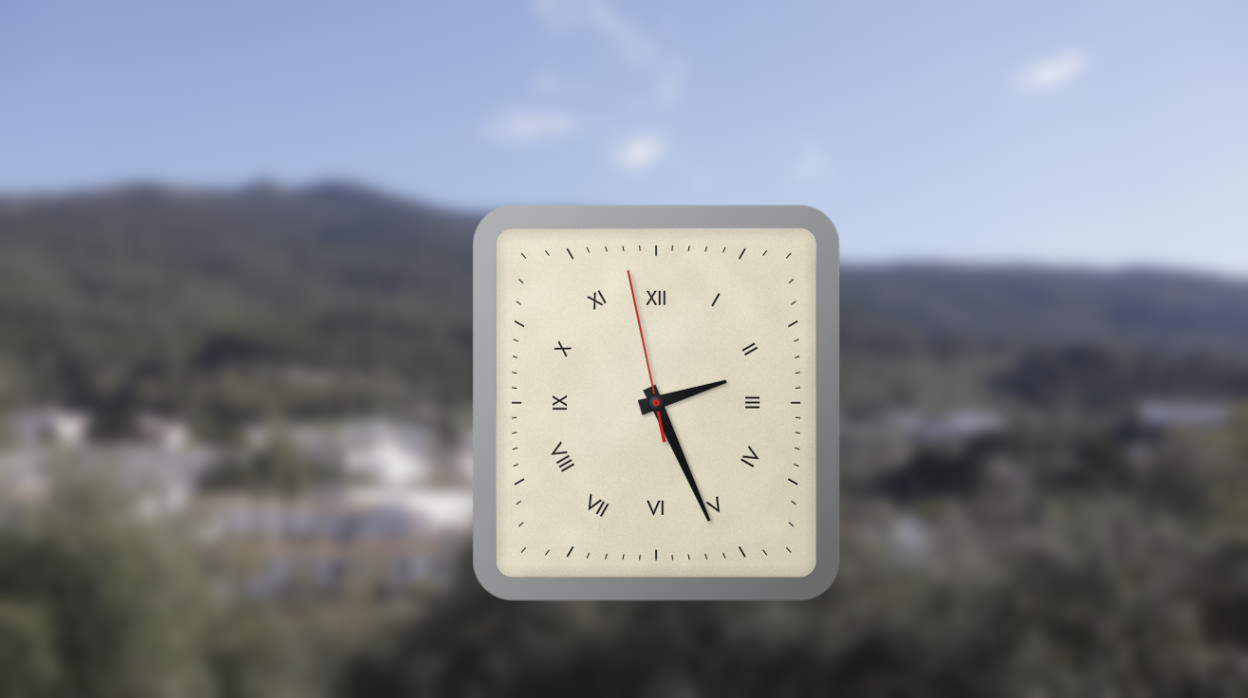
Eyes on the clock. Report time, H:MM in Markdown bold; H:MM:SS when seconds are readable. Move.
**2:25:58**
